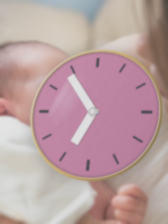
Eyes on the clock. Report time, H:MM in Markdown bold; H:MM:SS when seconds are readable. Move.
**6:54**
